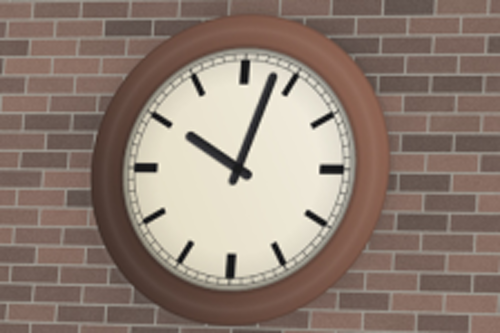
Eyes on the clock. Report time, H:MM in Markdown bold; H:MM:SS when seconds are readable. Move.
**10:03**
